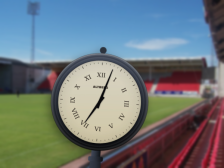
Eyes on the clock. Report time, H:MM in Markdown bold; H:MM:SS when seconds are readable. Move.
**7:03**
